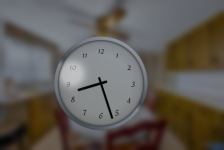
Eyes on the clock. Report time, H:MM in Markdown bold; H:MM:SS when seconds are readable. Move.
**8:27**
